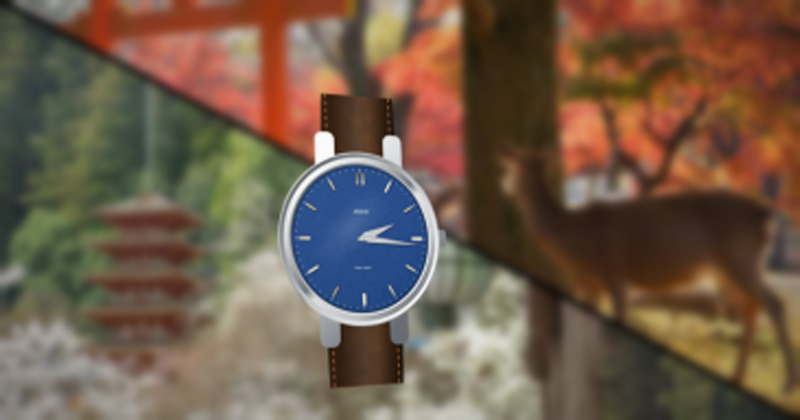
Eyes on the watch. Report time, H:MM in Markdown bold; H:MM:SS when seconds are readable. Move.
**2:16**
